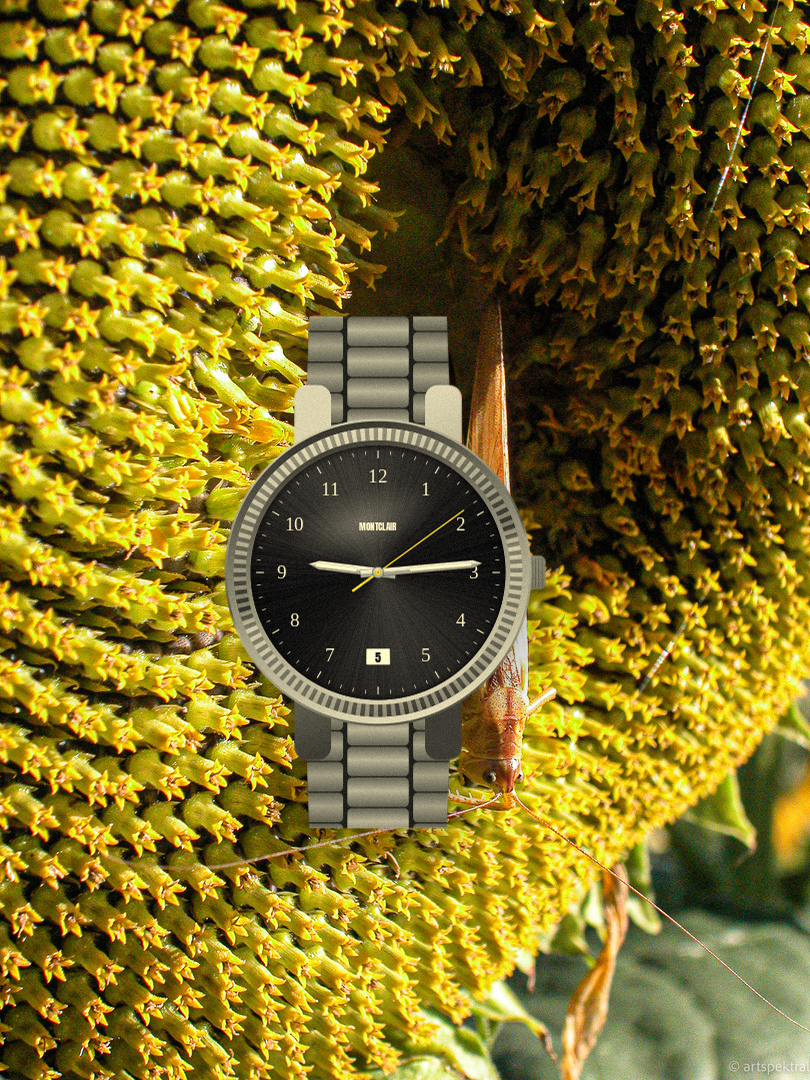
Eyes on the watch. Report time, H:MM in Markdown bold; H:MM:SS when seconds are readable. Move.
**9:14:09**
